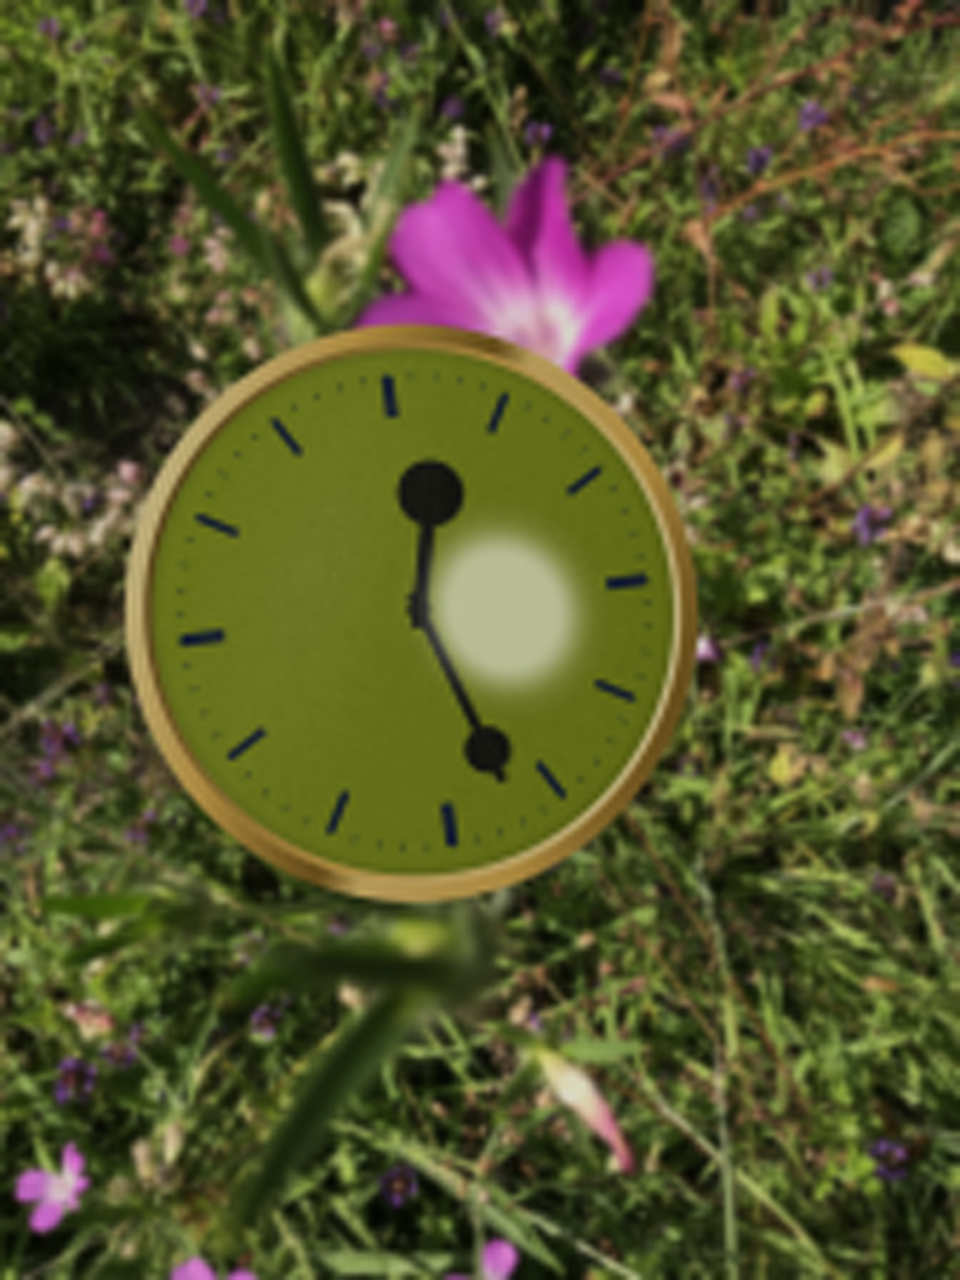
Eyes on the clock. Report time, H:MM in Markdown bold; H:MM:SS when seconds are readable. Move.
**12:27**
